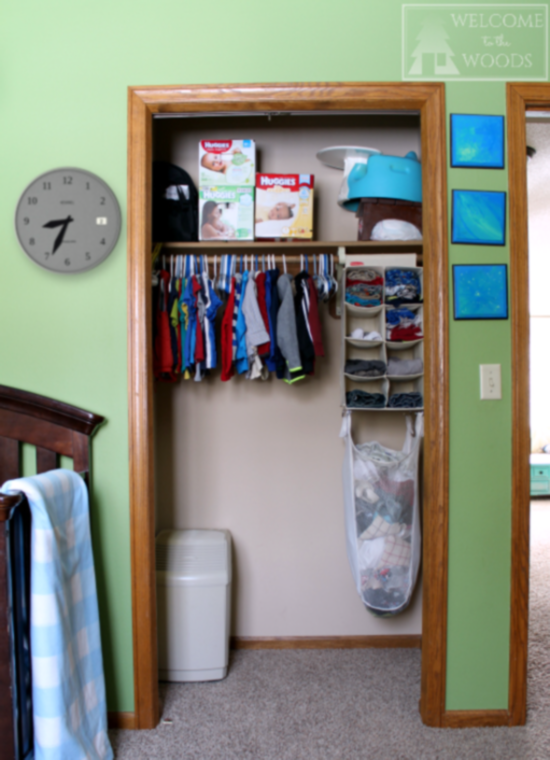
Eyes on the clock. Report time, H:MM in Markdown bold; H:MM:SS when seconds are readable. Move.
**8:34**
